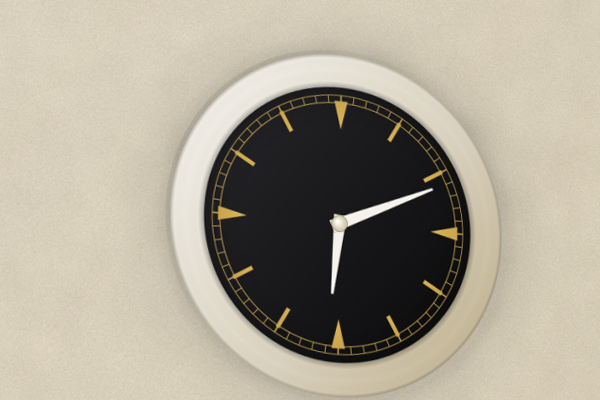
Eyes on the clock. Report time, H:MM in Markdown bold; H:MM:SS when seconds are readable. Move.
**6:11**
